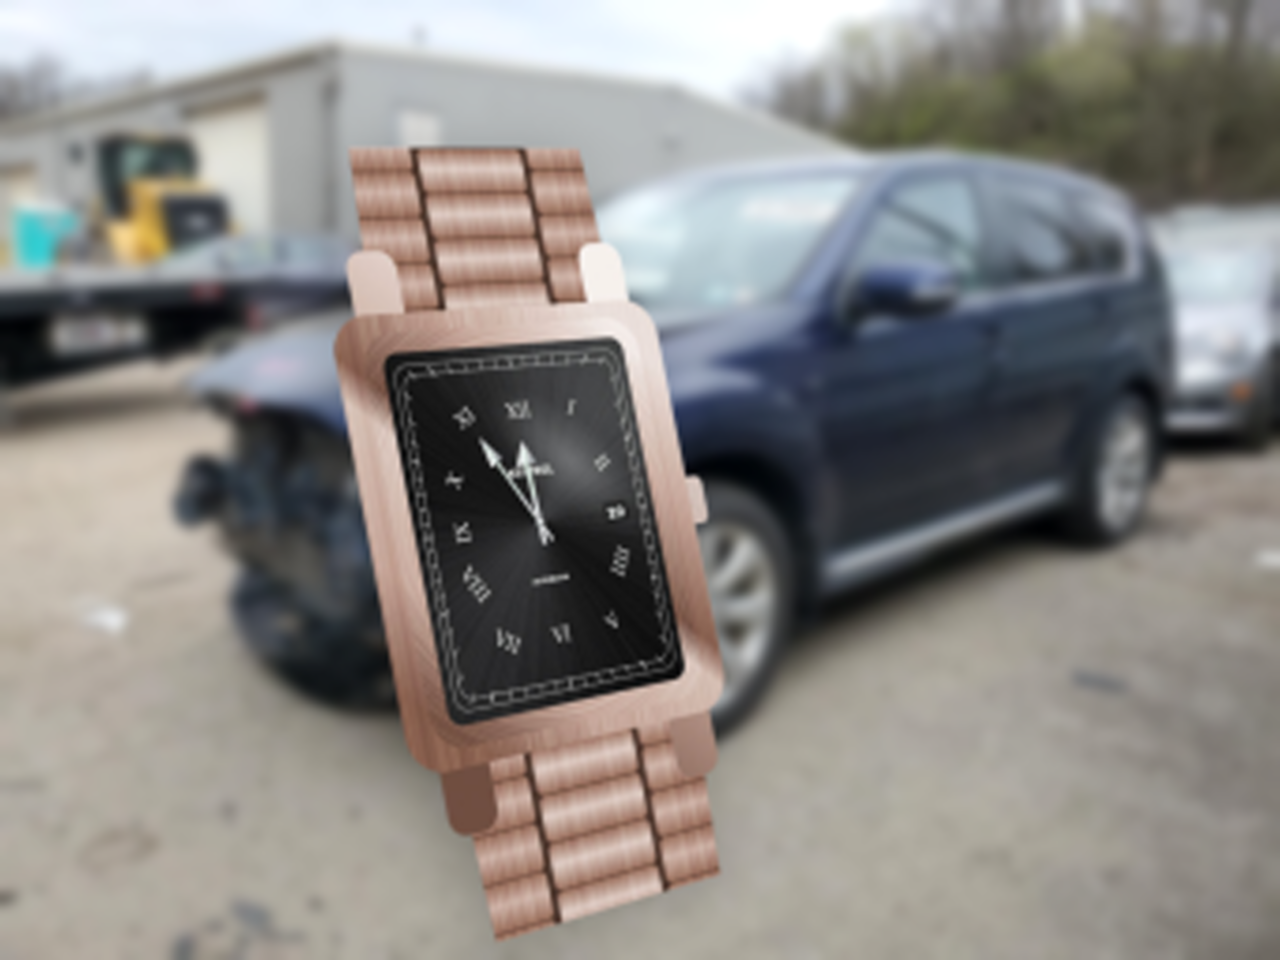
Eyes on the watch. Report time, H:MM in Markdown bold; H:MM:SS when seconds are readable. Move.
**11:55**
